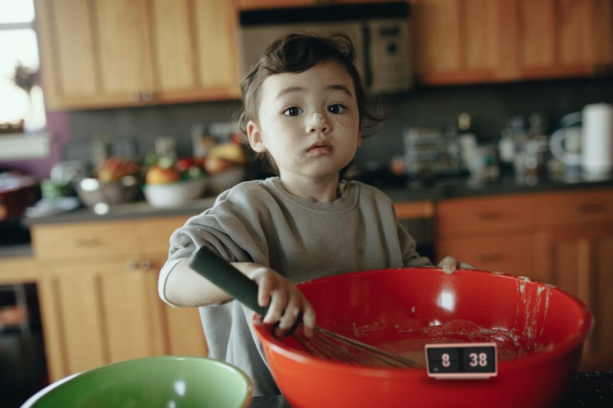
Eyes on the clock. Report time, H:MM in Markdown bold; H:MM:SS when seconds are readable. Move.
**8:38**
